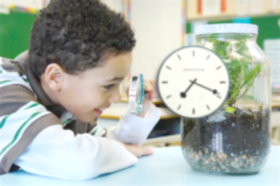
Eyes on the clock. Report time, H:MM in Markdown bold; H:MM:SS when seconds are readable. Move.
**7:19**
